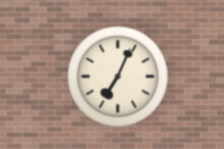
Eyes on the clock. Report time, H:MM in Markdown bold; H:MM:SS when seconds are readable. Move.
**7:04**
